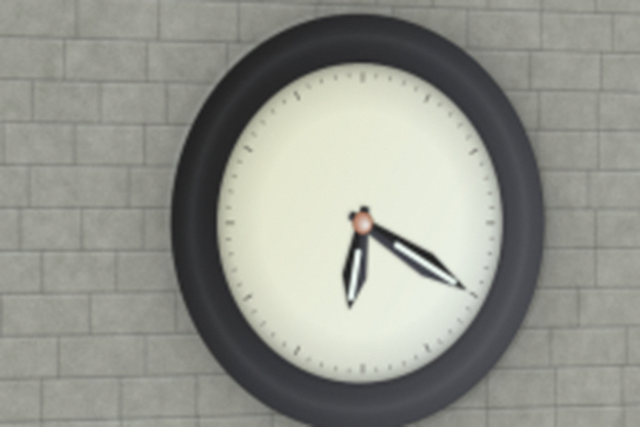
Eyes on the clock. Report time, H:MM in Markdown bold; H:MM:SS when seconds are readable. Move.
**6:20**
